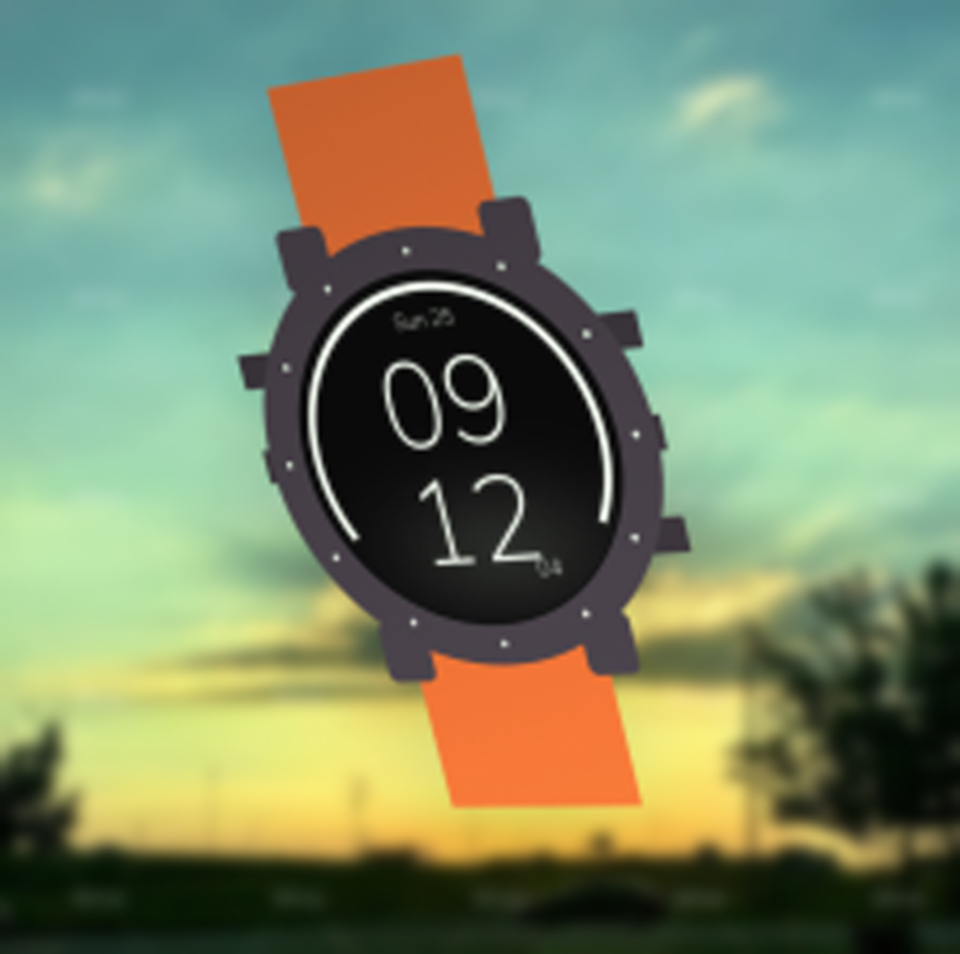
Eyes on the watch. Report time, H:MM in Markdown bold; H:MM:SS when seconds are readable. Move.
**9:12**
